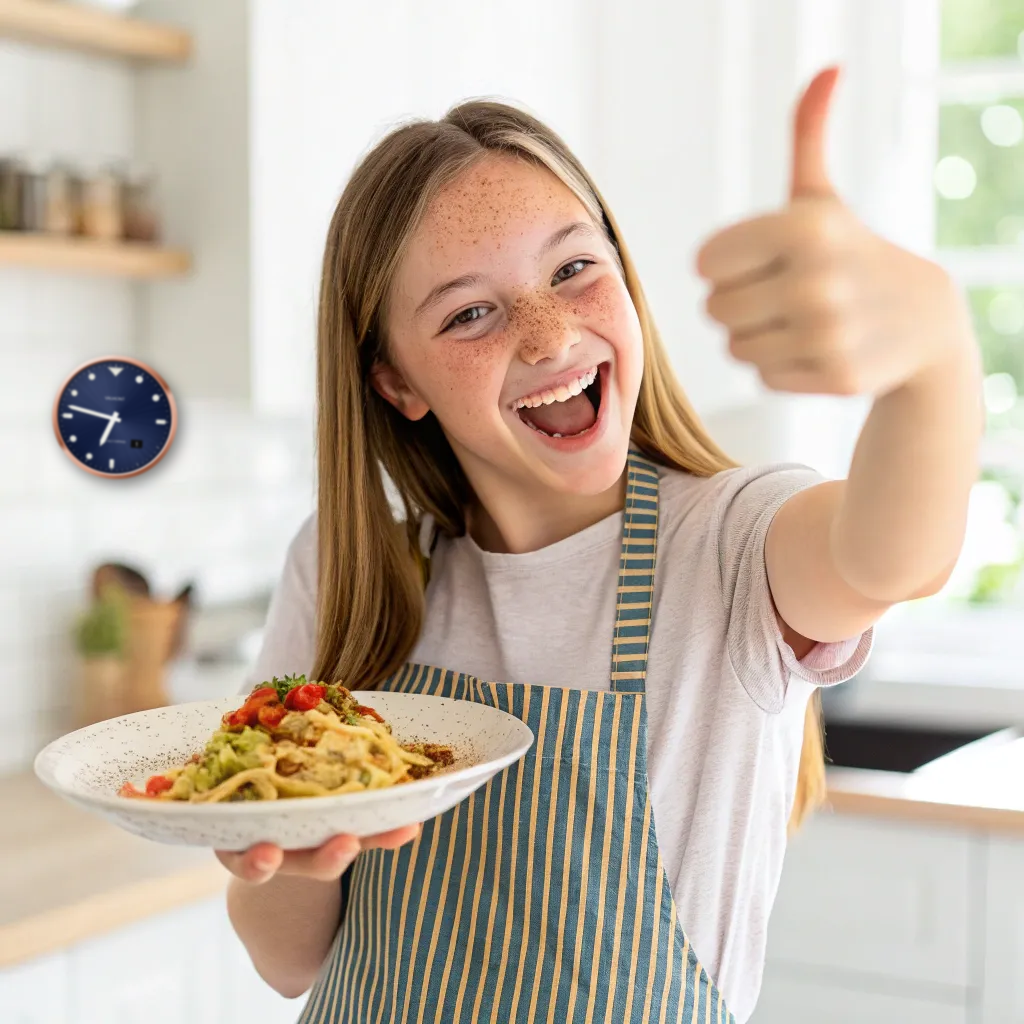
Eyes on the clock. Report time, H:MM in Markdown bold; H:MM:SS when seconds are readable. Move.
**6:47**
